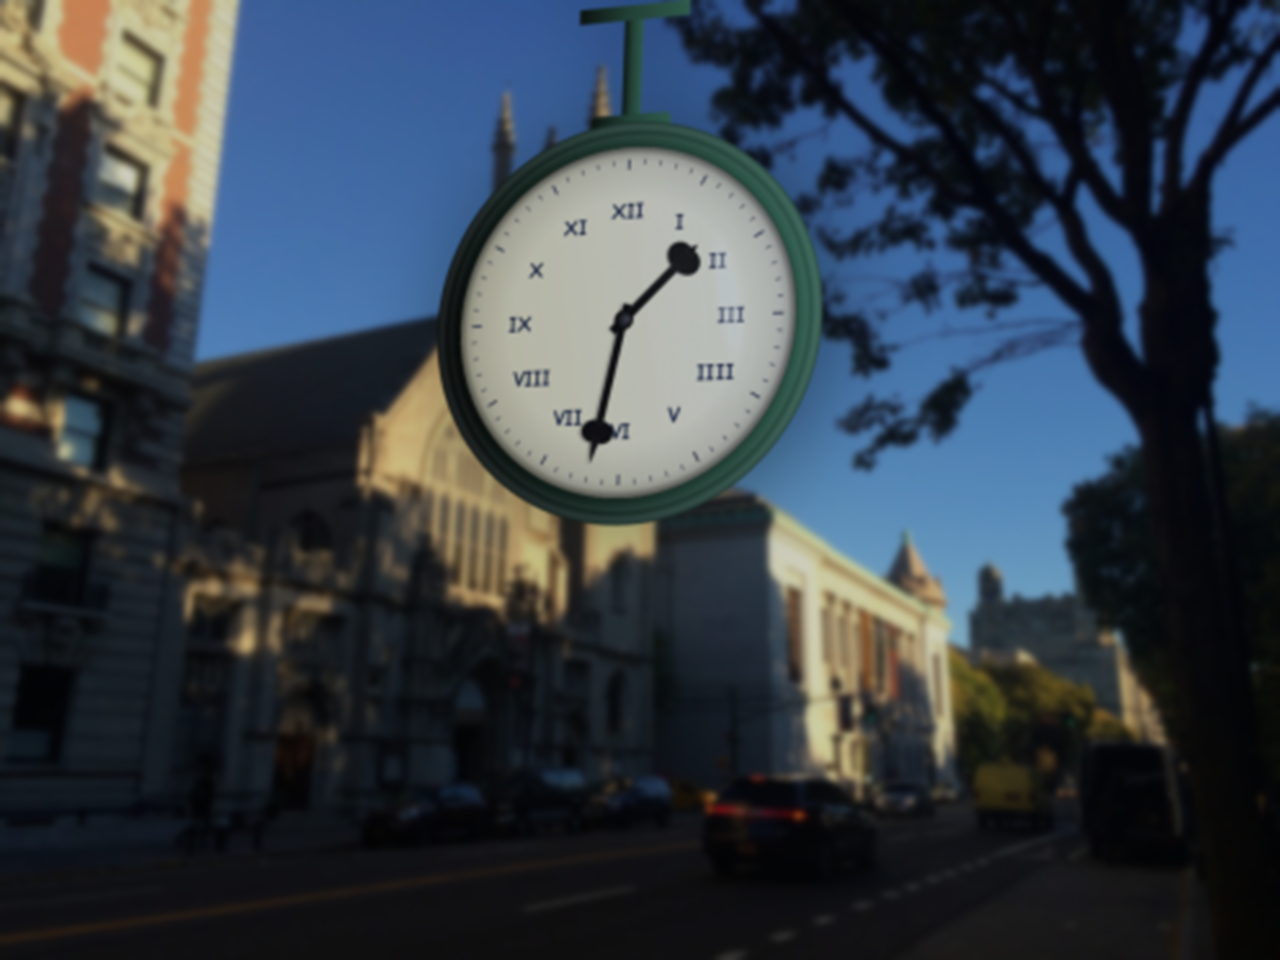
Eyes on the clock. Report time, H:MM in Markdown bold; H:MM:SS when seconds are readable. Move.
**1:32**
